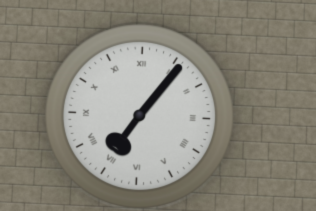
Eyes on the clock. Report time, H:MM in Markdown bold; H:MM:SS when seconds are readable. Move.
**7:06**
